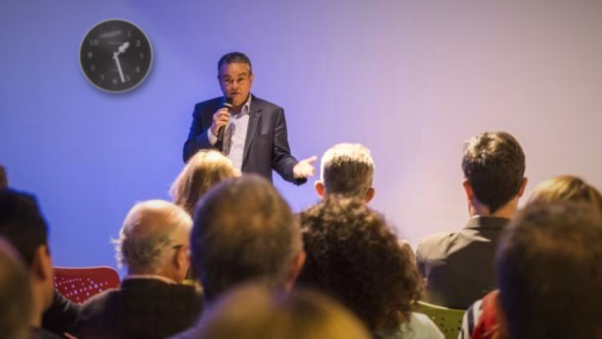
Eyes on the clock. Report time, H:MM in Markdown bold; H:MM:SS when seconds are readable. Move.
**1:27**
